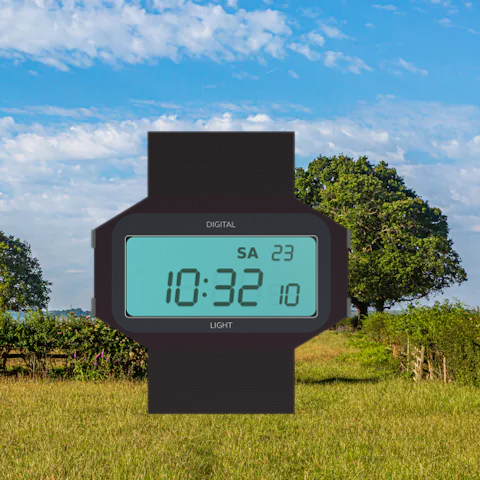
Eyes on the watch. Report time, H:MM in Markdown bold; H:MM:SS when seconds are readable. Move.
**10:32:10**
